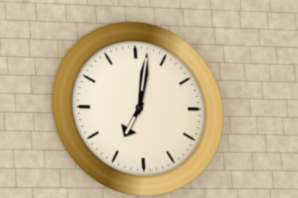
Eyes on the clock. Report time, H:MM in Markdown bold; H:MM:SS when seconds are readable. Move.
**7:02**
